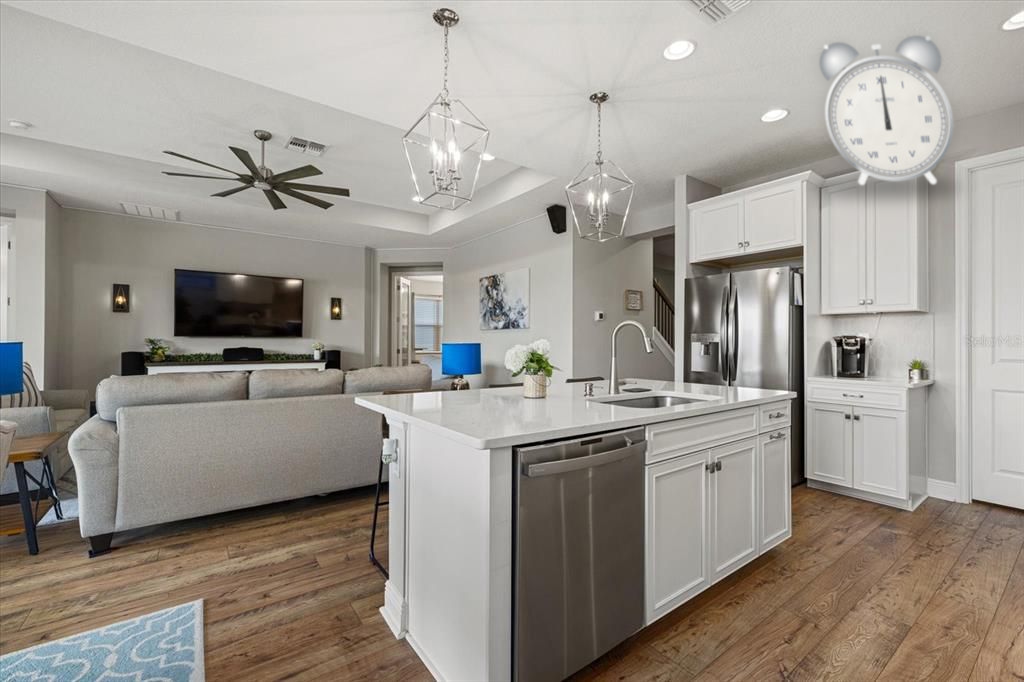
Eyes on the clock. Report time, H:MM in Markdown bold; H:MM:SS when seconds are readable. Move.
**12:00**
